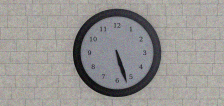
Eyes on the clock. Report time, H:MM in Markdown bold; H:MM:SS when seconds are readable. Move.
**5:27**
